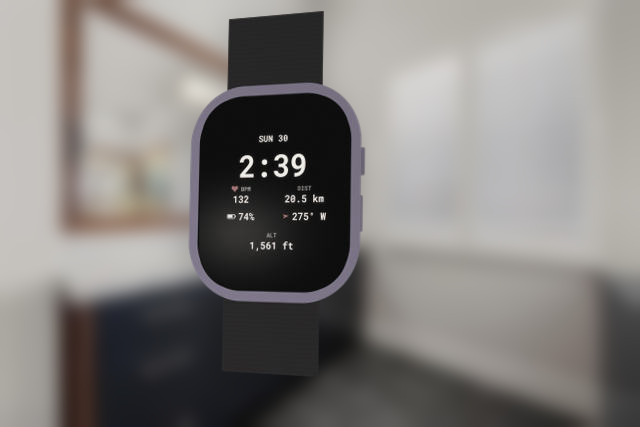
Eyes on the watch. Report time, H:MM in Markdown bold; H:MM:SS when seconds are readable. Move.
**2:39**
